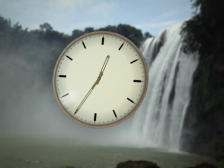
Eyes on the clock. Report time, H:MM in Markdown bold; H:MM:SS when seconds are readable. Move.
**12:35**
